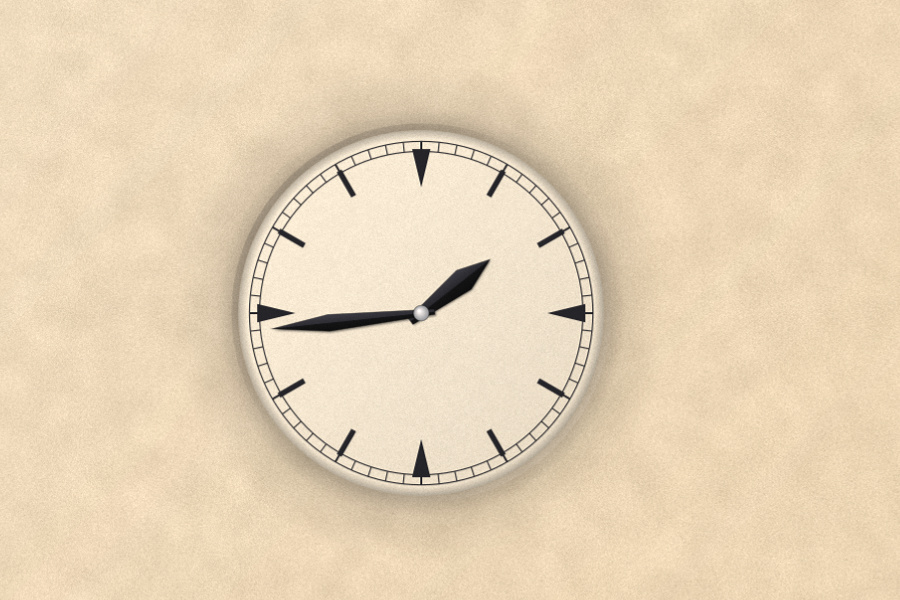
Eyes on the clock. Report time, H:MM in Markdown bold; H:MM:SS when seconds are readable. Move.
**1:44**
